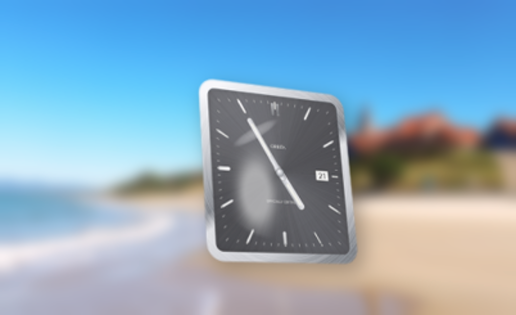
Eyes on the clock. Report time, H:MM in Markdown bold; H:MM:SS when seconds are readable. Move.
**4:55**
